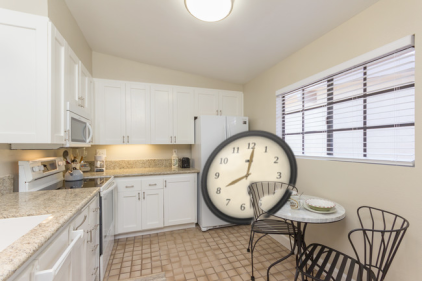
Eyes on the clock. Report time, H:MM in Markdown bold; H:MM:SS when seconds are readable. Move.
**8:01**
